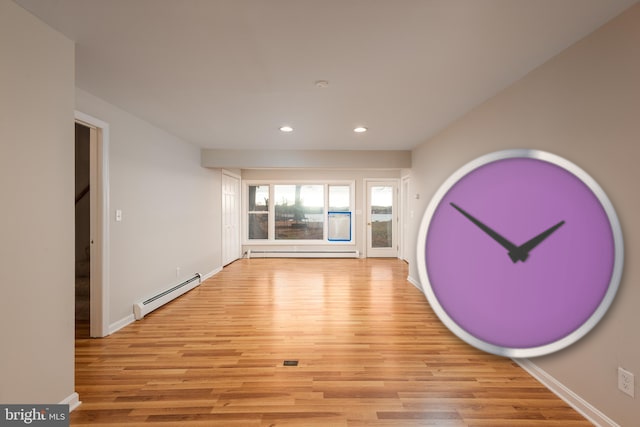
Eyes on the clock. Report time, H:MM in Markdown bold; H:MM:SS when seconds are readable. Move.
**1:51**
